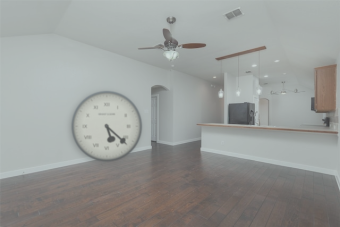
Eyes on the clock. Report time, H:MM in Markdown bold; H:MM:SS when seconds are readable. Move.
**5:22**
